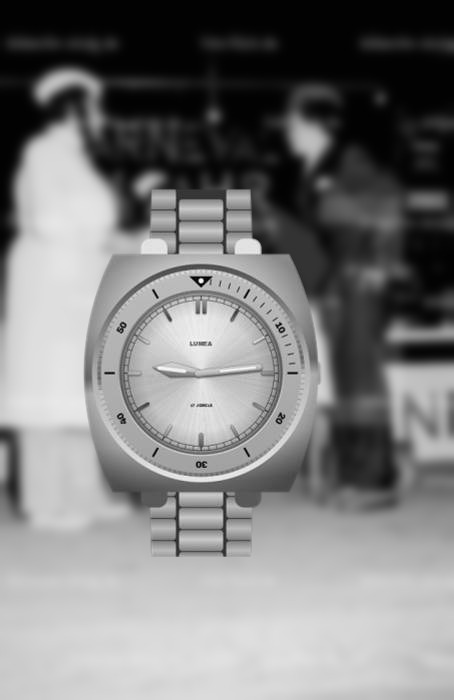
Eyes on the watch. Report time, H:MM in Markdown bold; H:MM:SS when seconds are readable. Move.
**9:14**
